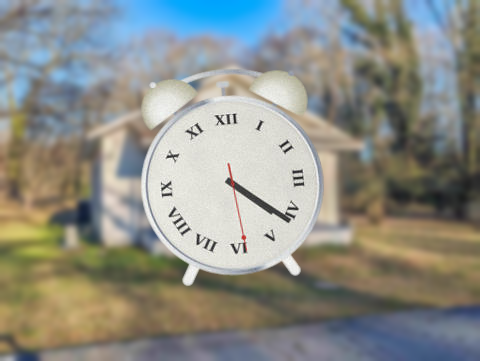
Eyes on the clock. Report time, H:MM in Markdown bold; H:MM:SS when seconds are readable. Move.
**4:21:29**
